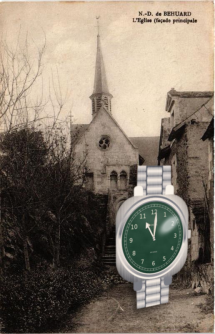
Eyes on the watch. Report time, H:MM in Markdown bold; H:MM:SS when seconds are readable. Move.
**11:01**
